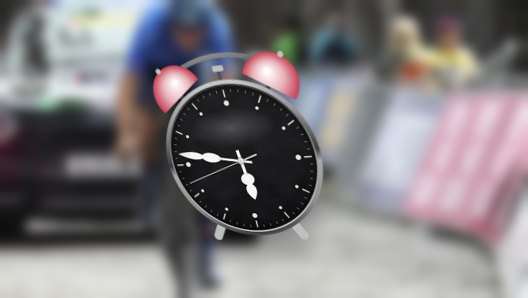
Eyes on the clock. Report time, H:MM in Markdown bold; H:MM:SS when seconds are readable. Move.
**5:46:42**
